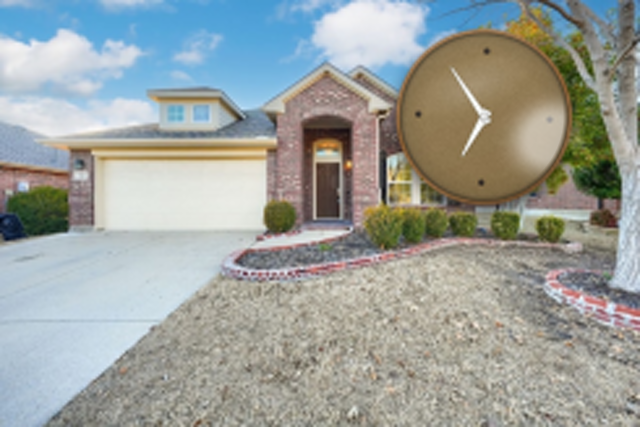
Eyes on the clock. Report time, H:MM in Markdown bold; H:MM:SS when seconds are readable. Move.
**6:54**
